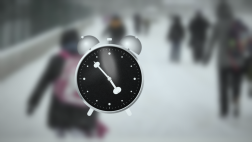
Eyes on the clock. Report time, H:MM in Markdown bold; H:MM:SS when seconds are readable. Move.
**4:53**
